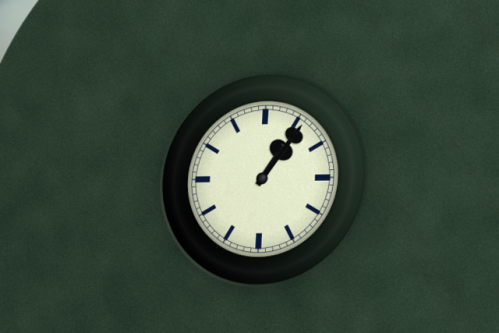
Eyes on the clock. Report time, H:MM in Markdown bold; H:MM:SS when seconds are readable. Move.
**1:06**
